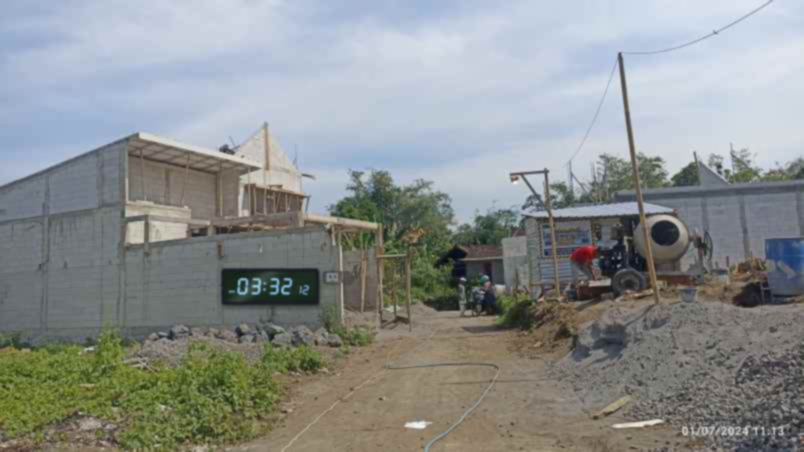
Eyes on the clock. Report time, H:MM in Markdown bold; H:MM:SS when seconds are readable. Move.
**3:32**
